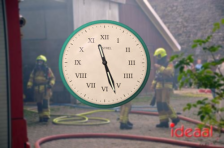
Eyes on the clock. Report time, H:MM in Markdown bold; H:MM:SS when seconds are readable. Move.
**11:27**
